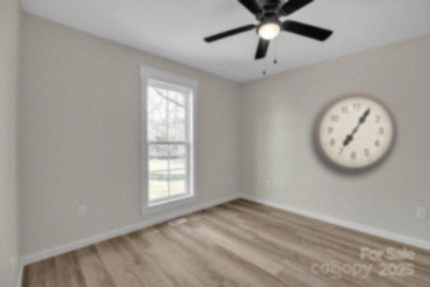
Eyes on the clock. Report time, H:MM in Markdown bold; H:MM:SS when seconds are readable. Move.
**7:05**
